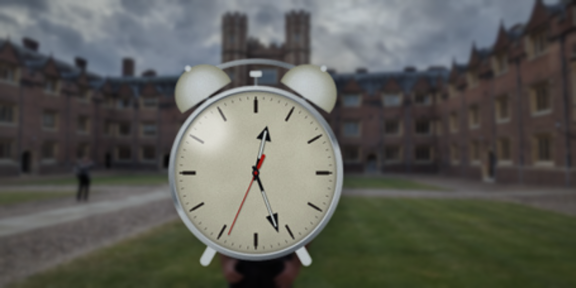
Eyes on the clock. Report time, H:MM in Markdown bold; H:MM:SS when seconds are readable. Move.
**12:26:34**
